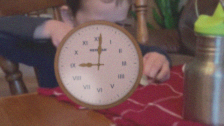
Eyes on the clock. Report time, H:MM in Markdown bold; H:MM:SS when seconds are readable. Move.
**9:01**
